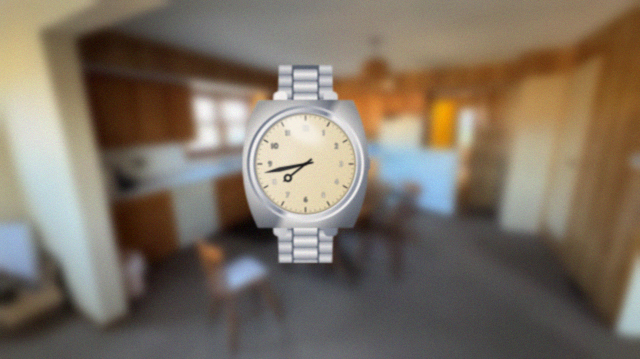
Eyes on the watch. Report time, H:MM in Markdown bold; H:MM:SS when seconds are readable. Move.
**7:43**
